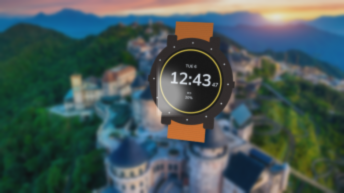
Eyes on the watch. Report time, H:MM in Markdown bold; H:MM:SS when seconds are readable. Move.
**12:43**
